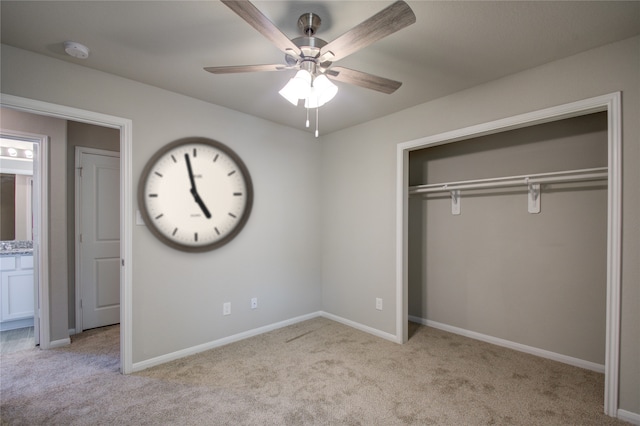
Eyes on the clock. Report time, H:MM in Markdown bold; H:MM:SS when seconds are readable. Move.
**4:58**
